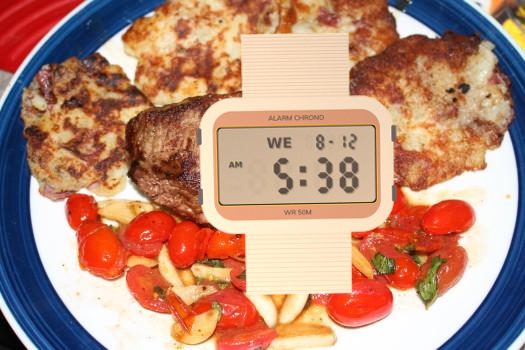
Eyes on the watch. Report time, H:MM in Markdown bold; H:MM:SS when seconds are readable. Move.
**5:38**
